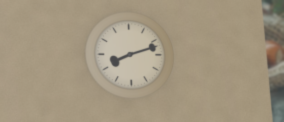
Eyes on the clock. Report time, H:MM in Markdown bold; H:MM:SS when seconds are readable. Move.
**8:12**
